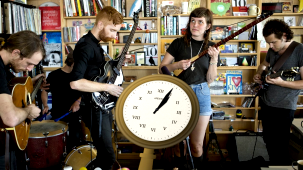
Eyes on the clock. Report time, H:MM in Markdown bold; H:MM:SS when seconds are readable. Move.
**1:04**
